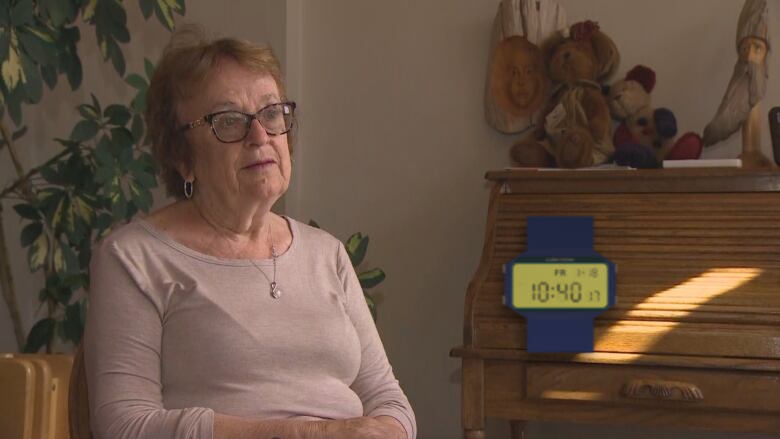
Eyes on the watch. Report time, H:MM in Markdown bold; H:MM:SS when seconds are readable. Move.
**10:40:17**
